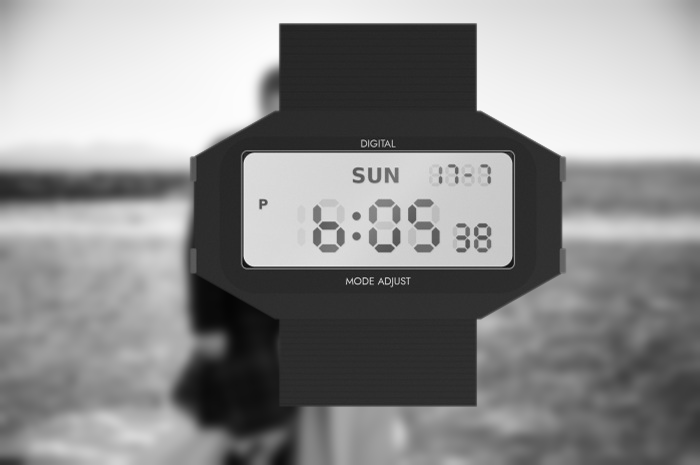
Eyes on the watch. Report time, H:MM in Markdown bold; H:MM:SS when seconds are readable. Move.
**6:05:38**
